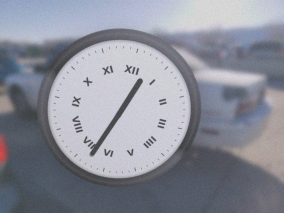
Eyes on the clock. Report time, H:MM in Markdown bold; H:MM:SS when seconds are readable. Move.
**12:33**
